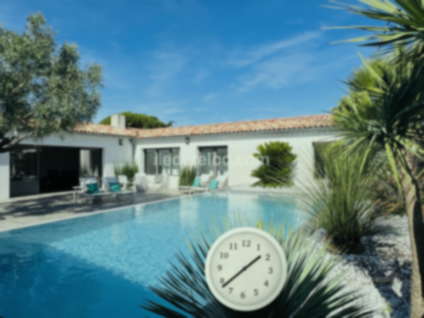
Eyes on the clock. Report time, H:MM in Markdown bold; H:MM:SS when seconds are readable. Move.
**1:38**
